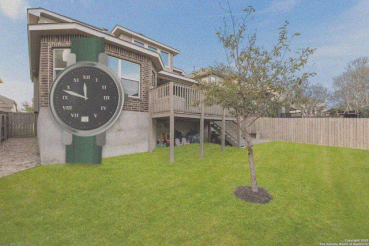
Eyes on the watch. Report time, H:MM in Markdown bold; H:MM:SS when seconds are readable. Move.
**11:48**
